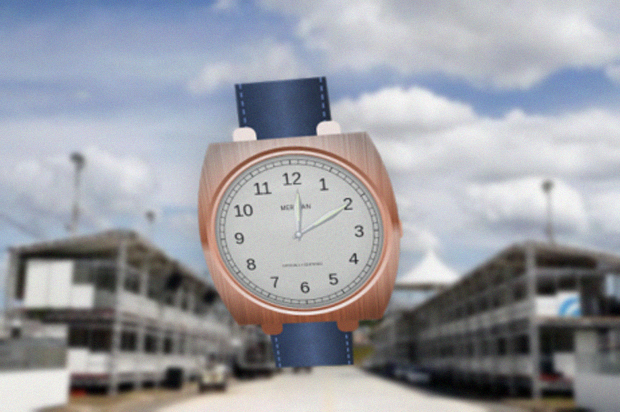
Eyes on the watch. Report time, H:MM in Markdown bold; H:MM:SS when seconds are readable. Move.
**12:10**
